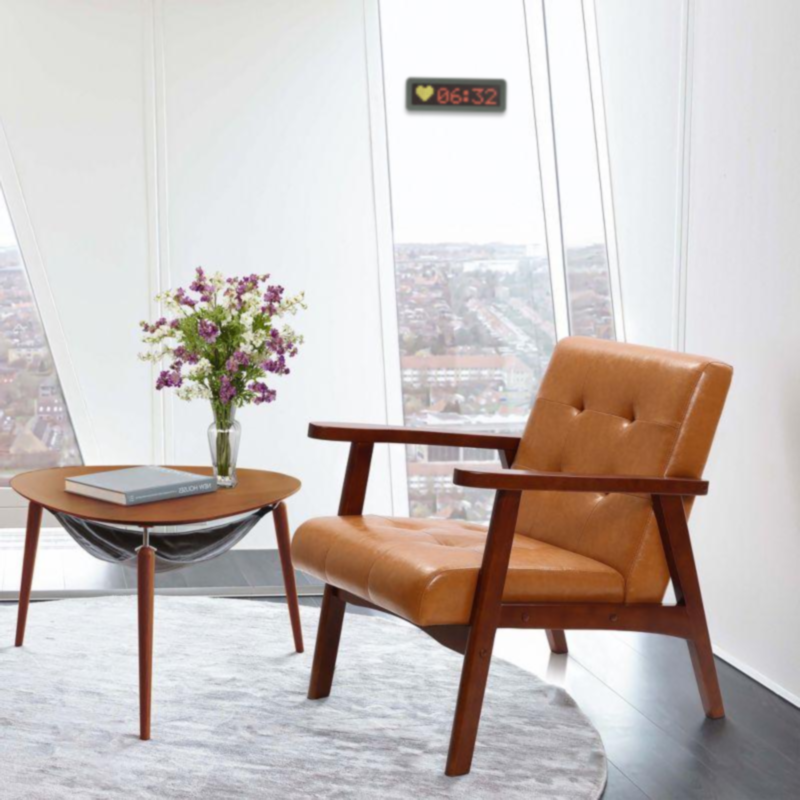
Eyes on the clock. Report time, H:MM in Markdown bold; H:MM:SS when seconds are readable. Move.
**6:32**
